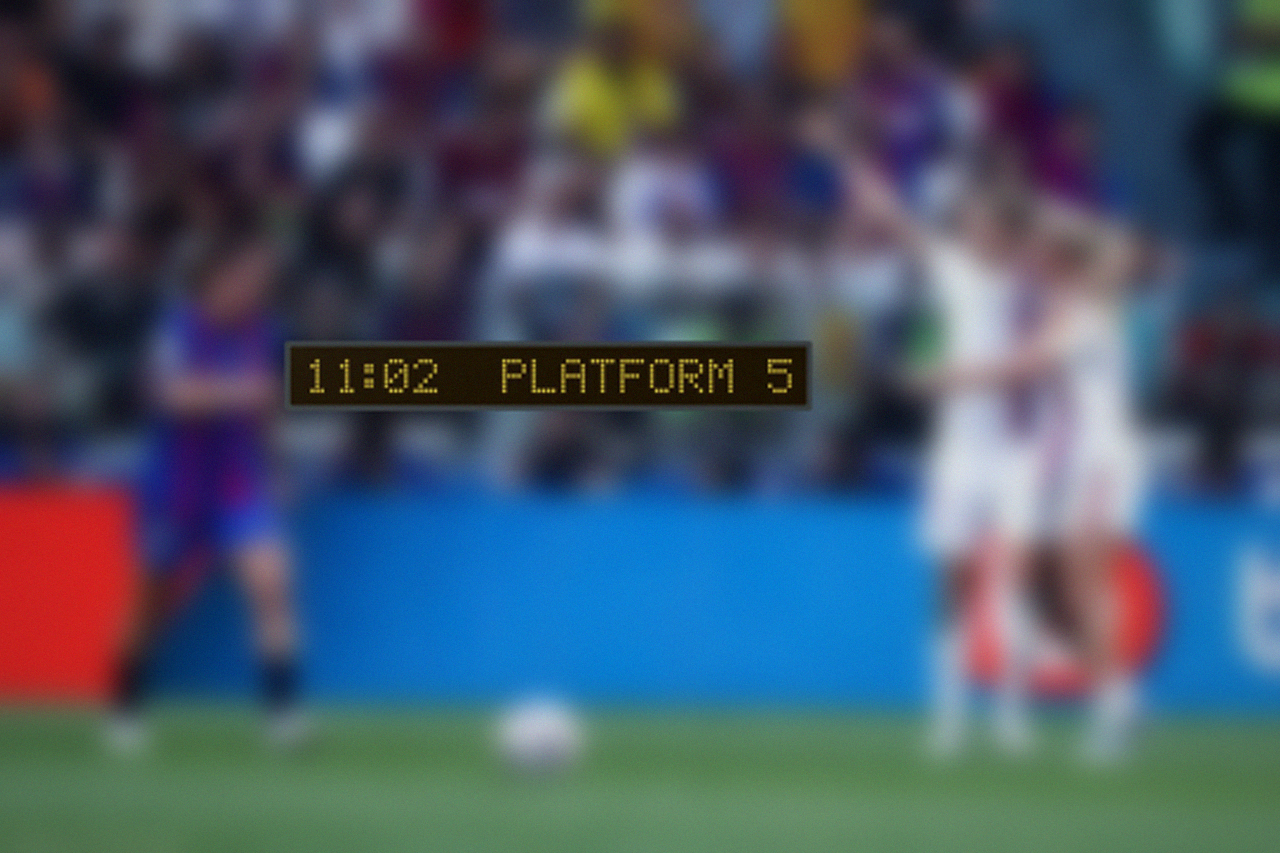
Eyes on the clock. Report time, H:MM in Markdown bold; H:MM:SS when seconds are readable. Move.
**11:02**
